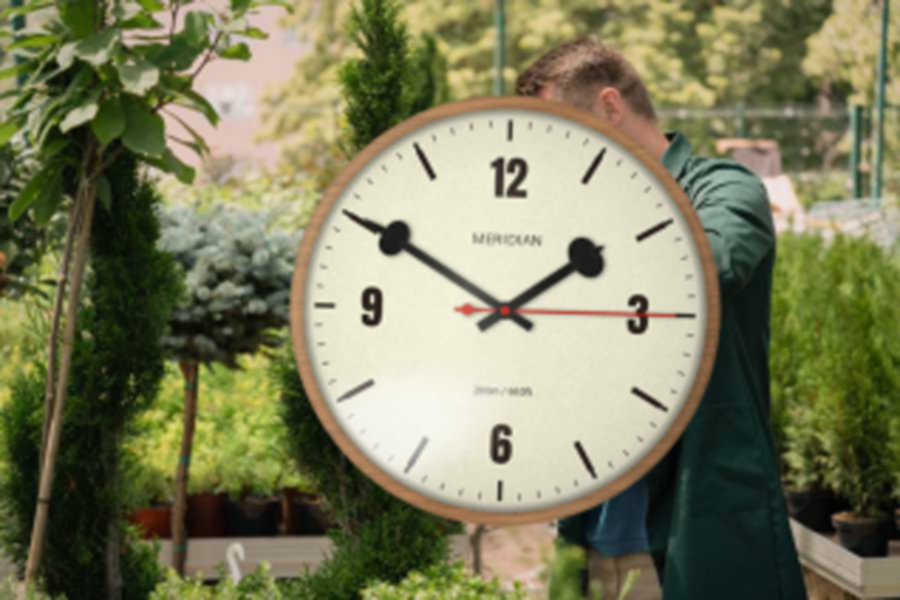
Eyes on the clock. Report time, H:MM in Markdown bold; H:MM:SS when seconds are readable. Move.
**1:50:15**
